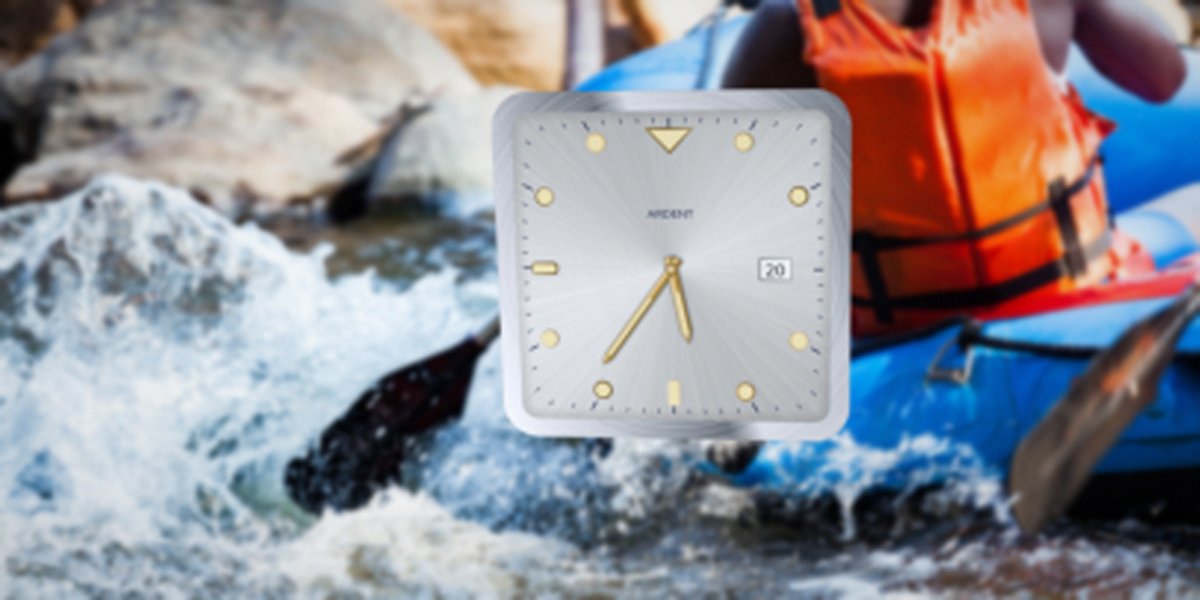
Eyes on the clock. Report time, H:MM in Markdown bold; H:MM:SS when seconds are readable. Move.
**5:36**
